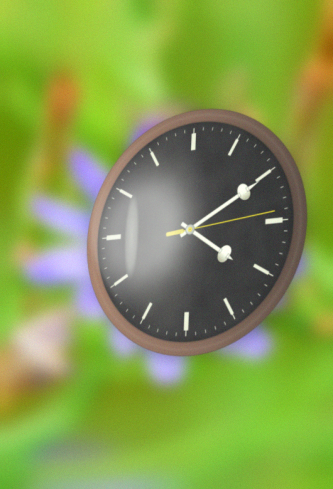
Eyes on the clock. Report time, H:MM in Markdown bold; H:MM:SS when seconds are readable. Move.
**4:10:14**
